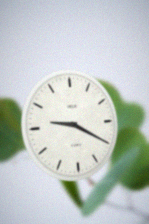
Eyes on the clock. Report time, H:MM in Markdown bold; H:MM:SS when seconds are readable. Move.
**9:20**
